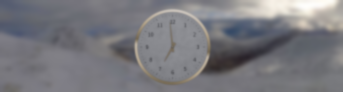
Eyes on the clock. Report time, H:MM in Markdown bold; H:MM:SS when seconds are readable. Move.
**6:59**
